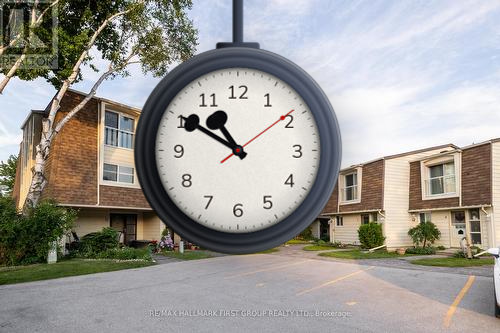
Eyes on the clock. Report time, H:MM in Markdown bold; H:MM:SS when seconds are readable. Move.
**10:50:09**
